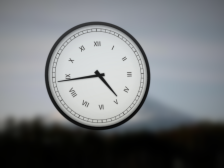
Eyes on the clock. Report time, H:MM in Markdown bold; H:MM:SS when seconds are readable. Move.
**4:44**
